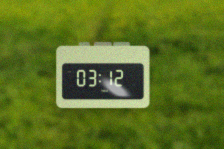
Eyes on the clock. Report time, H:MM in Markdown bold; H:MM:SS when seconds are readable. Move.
**3:12**
